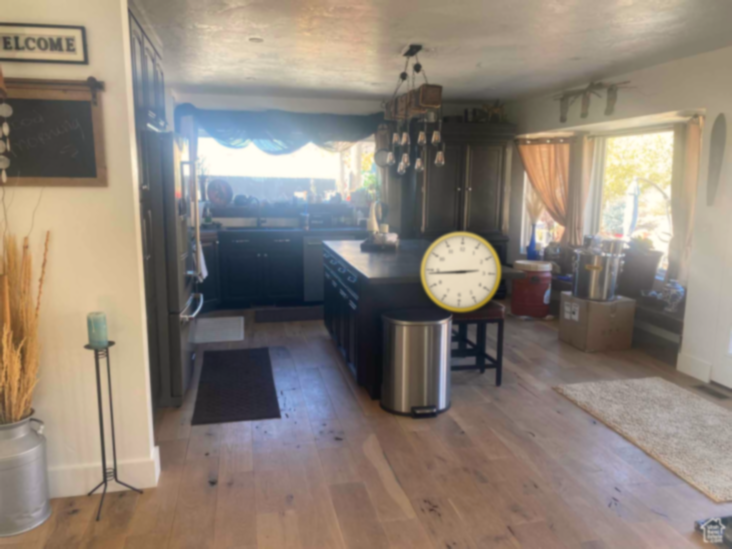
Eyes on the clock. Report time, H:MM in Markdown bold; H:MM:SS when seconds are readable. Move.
**2:44**
